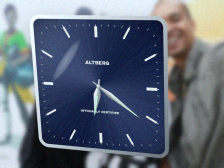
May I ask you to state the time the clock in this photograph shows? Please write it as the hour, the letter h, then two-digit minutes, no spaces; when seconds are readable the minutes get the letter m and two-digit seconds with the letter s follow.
6h21
